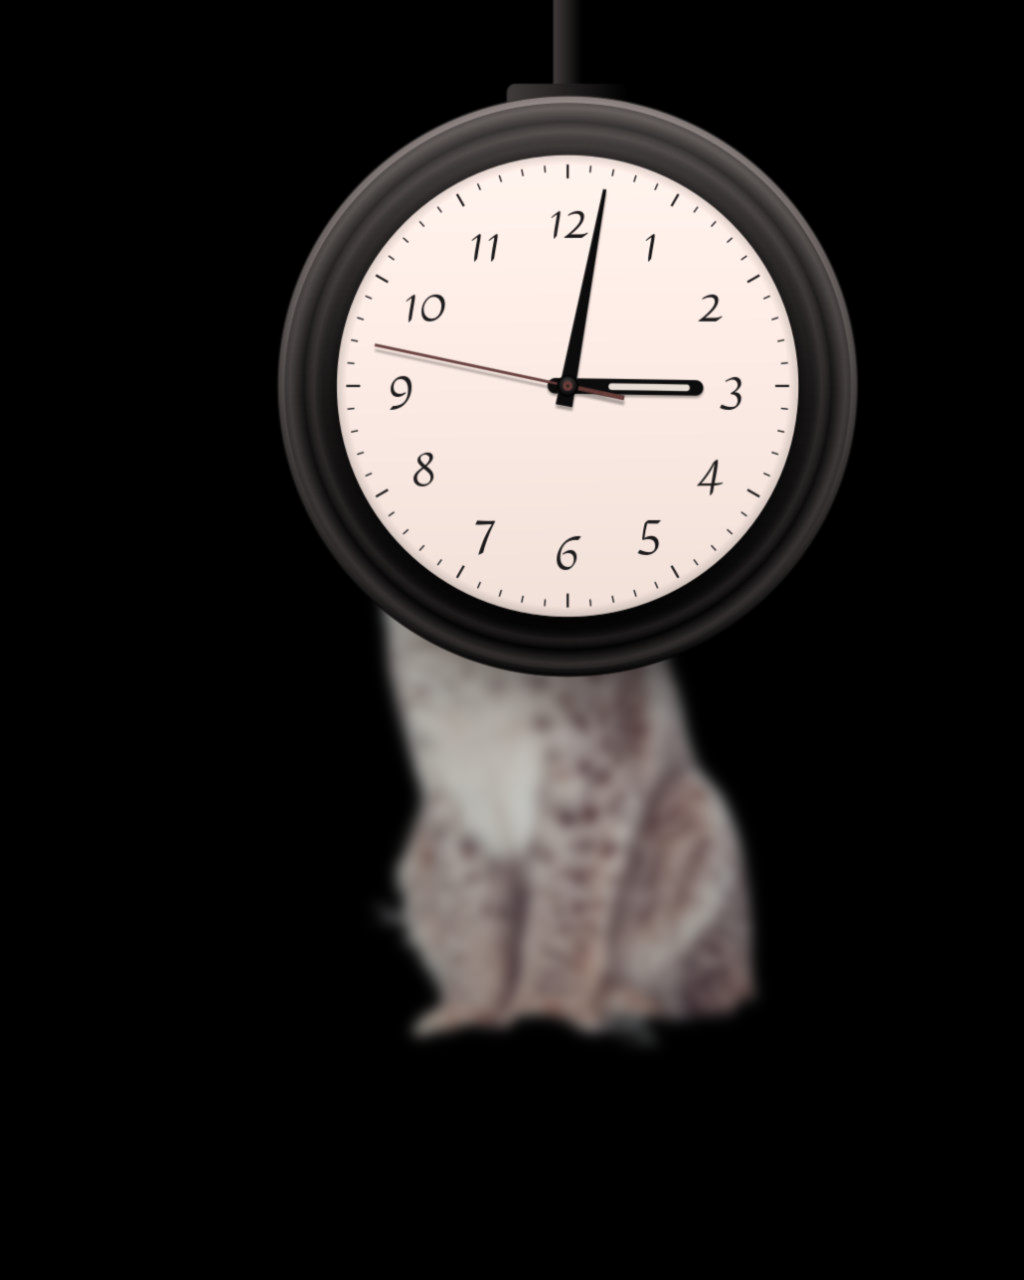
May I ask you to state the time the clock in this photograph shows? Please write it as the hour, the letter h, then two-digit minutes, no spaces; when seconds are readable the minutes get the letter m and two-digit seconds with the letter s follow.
3h01m47s
